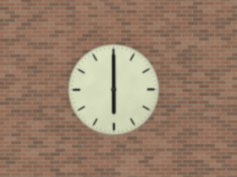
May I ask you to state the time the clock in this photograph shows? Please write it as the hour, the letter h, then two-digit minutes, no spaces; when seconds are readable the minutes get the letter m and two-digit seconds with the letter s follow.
6h00
